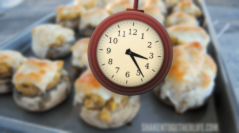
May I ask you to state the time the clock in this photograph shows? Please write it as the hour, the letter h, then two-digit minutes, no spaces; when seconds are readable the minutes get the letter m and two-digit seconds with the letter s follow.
3h24
